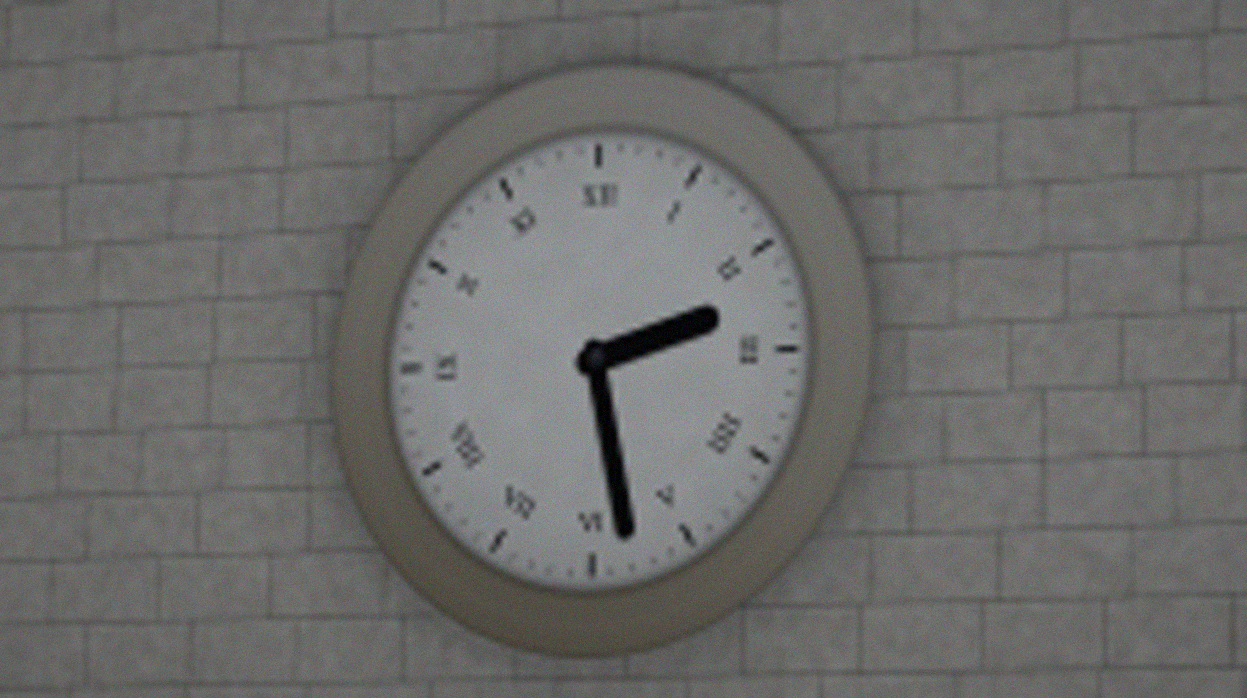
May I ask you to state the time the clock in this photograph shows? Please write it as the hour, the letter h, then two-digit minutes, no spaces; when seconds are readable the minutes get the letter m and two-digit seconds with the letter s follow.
2h28
